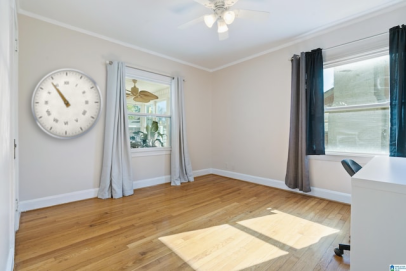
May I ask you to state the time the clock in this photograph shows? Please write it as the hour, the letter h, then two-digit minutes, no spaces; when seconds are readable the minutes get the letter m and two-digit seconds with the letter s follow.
10h54
